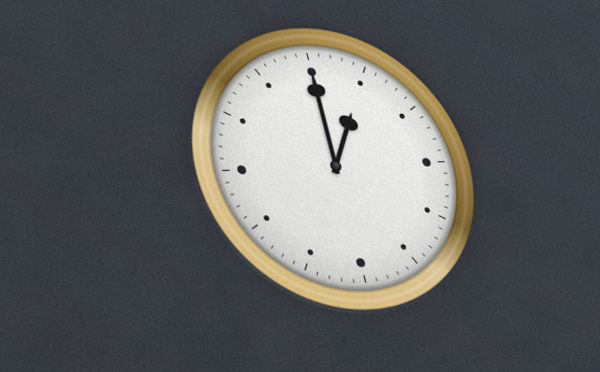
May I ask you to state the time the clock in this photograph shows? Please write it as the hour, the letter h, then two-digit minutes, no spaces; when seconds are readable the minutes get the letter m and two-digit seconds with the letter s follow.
1h00
